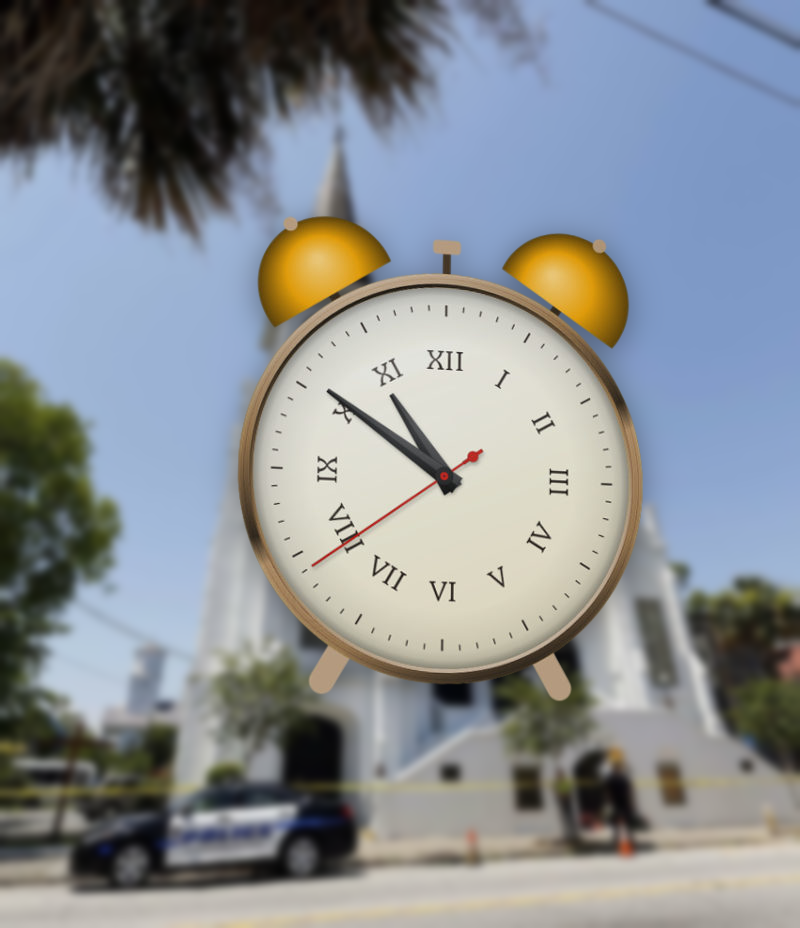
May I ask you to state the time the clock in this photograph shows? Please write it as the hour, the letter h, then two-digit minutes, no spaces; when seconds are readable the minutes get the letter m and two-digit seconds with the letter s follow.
10h50m39s
